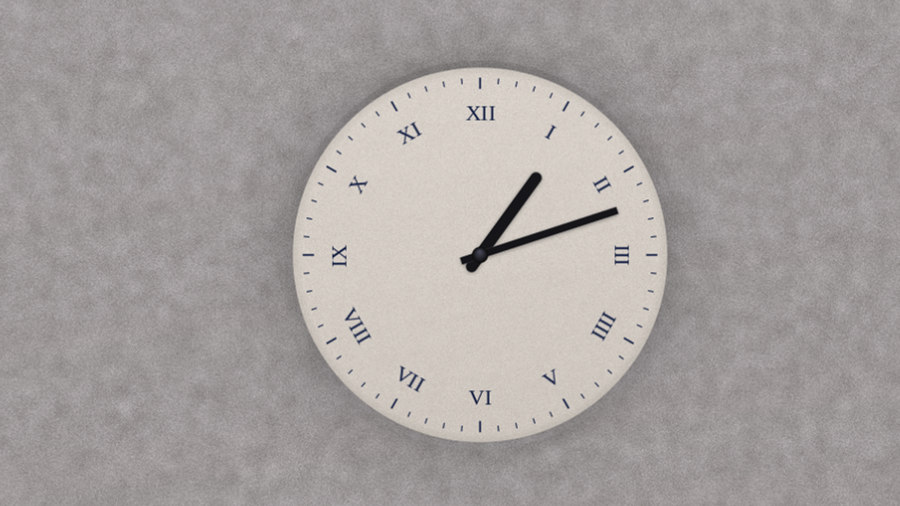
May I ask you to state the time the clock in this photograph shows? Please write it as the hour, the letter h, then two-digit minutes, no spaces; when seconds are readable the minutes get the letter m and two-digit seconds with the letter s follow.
1h12
